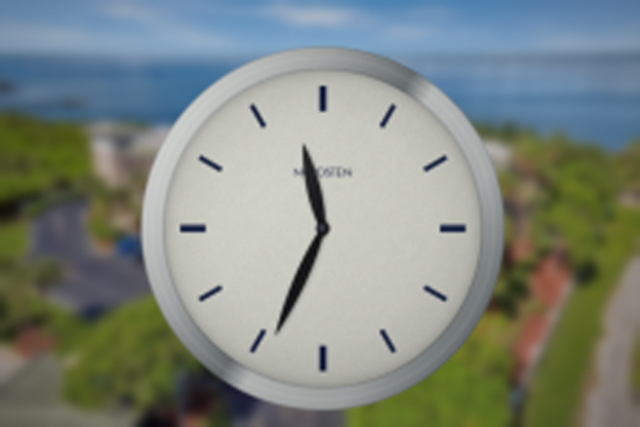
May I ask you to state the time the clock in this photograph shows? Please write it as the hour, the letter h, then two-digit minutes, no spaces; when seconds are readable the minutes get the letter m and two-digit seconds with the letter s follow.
11h34
